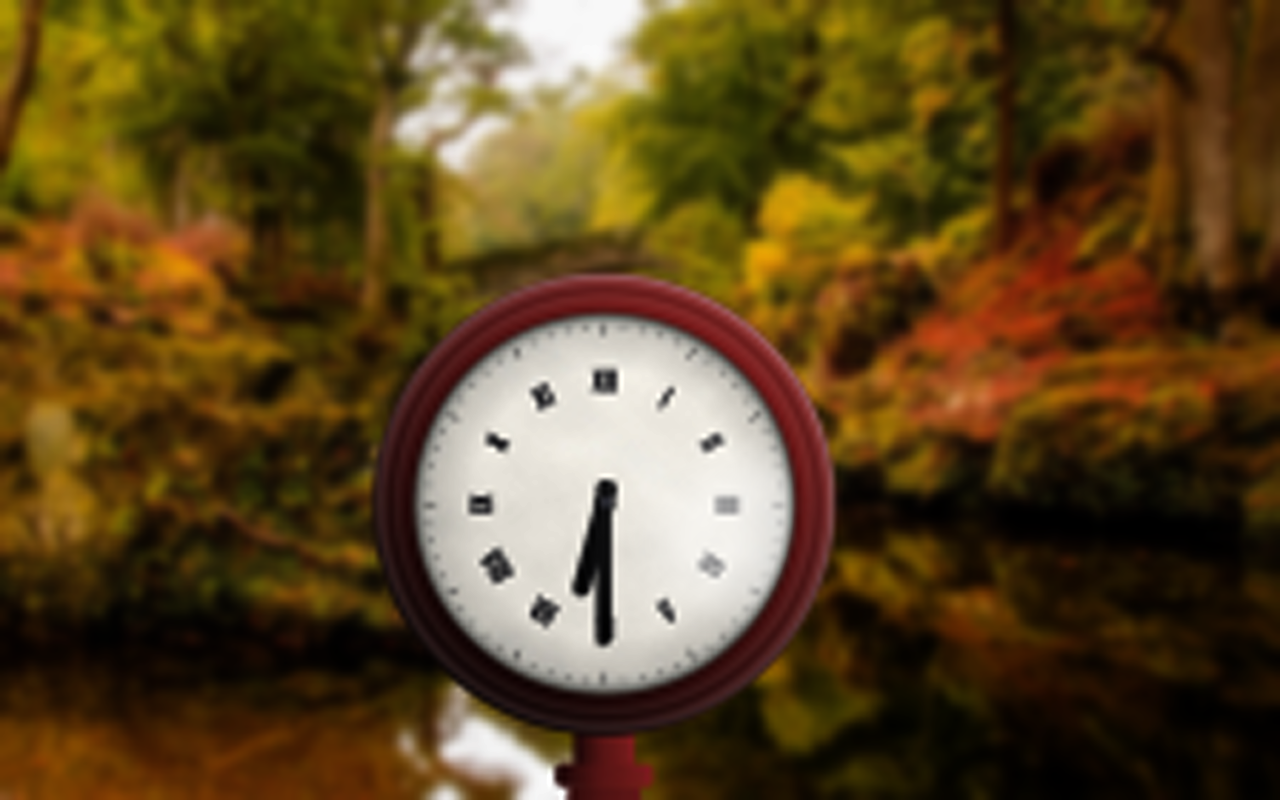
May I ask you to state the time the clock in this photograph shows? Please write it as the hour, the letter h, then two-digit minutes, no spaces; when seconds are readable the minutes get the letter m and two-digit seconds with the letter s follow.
6h30
